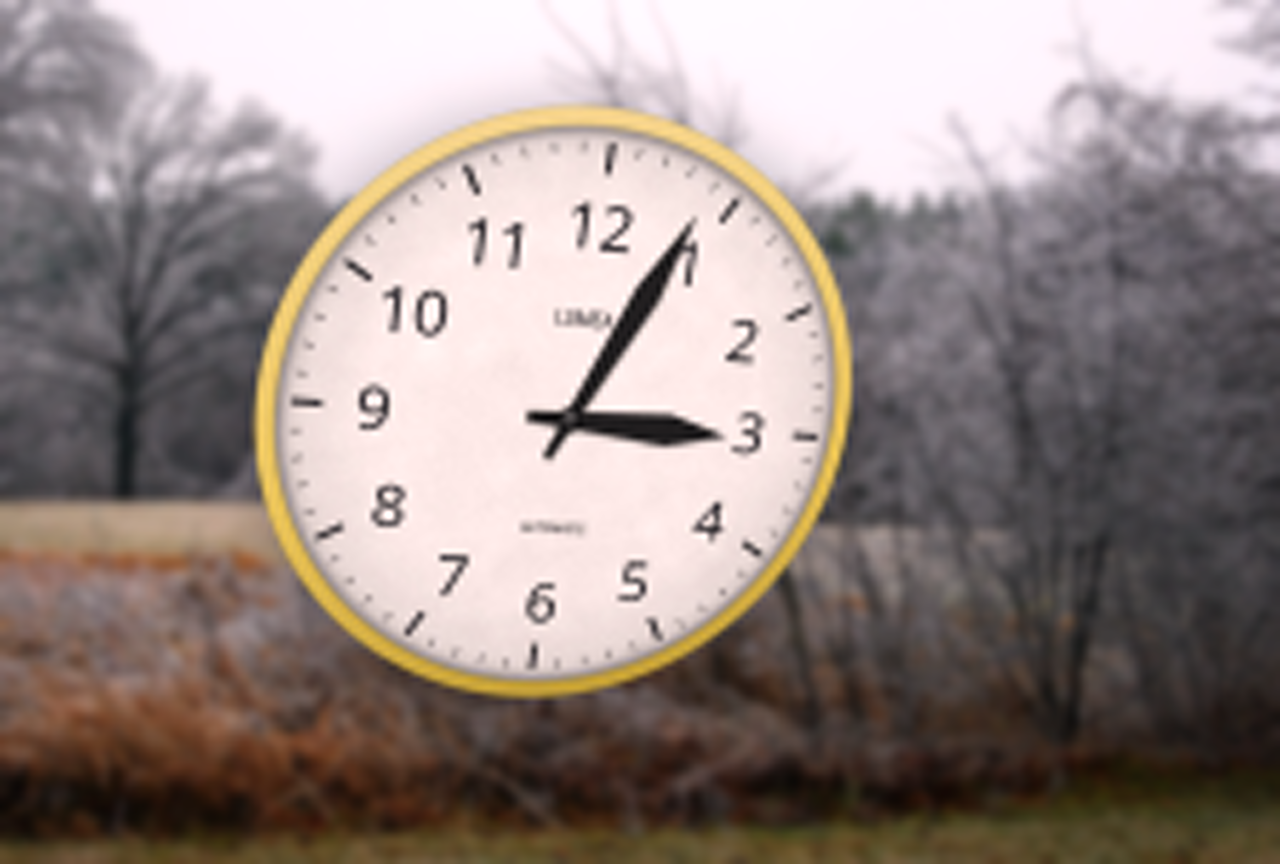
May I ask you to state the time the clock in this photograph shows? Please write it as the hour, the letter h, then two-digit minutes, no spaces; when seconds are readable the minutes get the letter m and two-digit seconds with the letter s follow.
3h04
